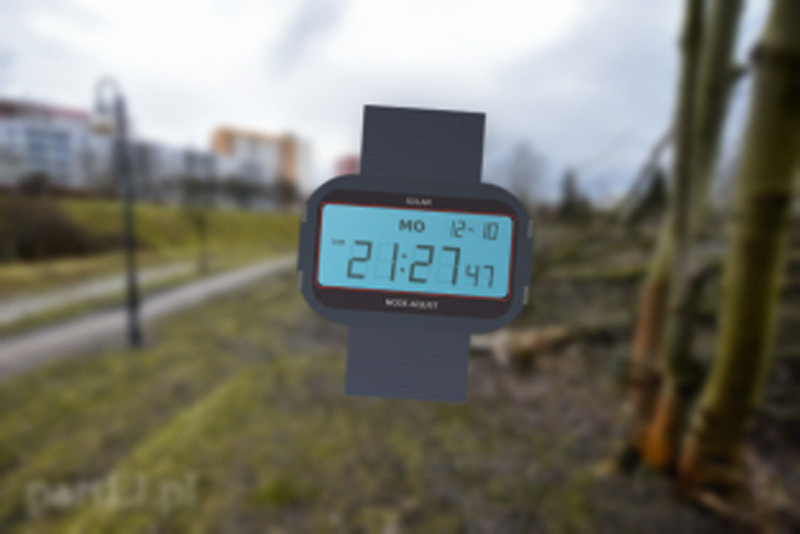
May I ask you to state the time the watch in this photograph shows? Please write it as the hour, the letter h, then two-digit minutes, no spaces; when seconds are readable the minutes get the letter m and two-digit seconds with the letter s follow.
21h27m47s
